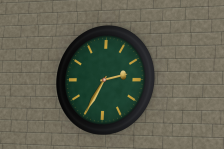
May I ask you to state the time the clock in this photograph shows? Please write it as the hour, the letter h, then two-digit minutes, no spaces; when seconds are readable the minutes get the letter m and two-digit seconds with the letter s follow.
2h35
